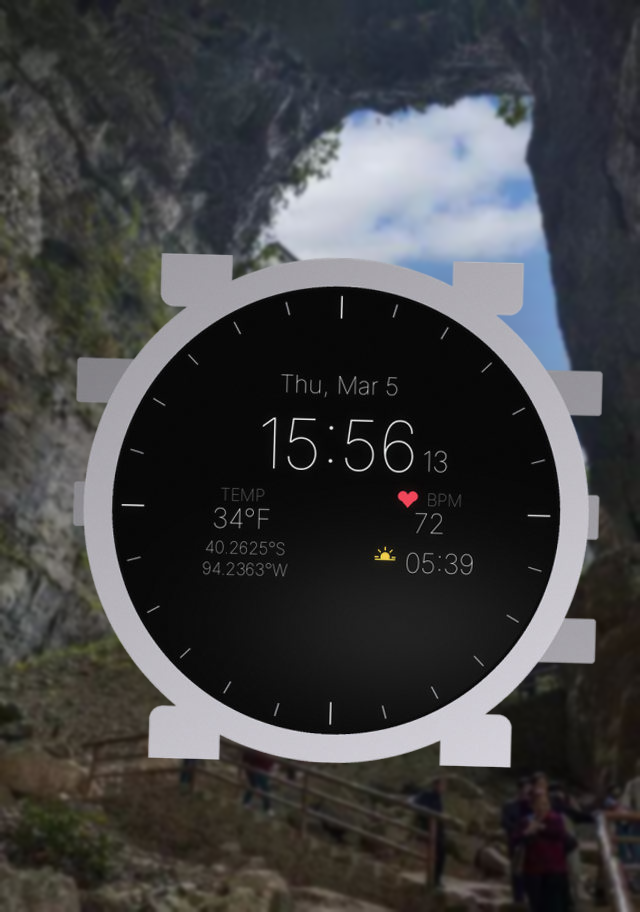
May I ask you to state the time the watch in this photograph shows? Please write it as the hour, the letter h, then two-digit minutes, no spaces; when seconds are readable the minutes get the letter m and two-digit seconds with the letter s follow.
15h56m13s
